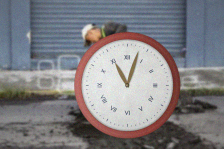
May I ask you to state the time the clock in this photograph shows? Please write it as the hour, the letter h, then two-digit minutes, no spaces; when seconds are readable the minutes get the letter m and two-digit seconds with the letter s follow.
11h03
